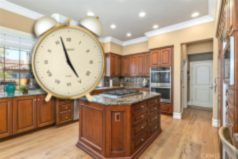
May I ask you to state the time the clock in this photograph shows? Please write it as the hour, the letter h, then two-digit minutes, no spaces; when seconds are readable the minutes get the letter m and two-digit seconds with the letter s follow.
4h57
